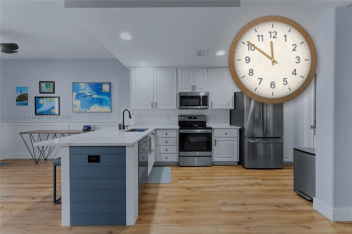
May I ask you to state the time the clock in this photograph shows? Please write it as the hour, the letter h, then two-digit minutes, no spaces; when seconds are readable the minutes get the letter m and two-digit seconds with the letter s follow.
11h51
